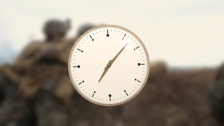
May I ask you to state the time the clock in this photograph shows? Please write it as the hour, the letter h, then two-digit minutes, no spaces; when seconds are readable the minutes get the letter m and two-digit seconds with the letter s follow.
7h07
